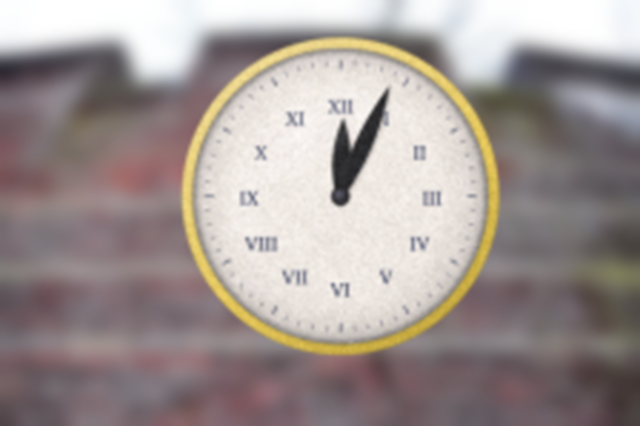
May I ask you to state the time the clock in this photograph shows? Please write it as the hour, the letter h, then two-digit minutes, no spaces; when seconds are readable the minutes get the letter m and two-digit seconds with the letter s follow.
12h04
